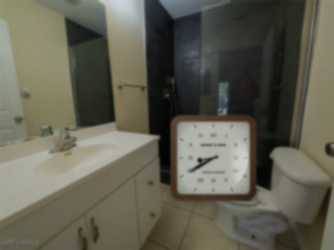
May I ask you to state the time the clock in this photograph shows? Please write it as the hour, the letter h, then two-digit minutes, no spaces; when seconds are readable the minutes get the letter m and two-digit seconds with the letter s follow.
8h40
